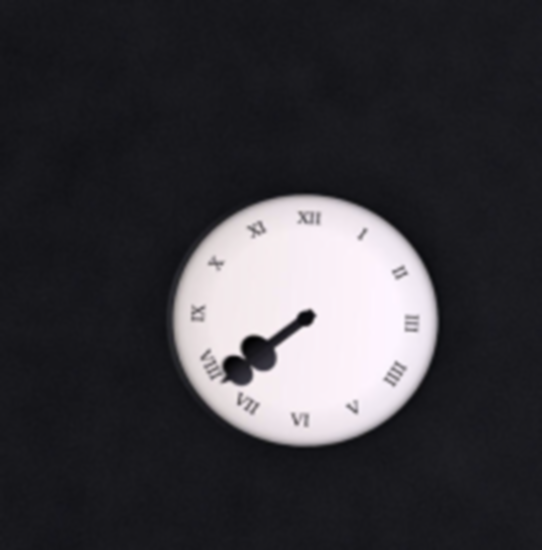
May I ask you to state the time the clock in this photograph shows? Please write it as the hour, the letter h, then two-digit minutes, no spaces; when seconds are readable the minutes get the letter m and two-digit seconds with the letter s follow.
7h38
